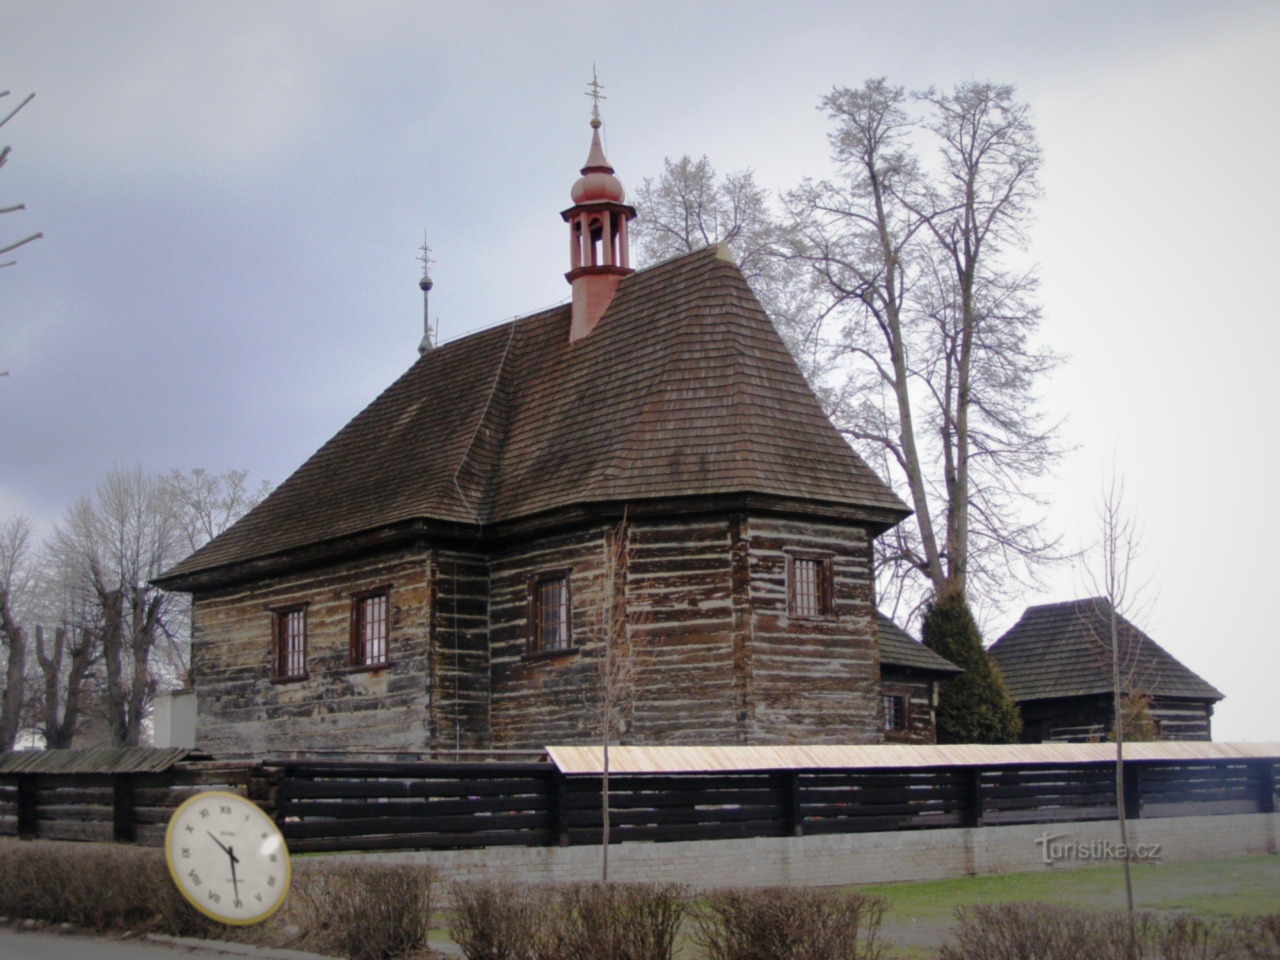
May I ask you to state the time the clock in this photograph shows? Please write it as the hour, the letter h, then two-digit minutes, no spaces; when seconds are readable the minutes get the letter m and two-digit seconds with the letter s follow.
10h30
